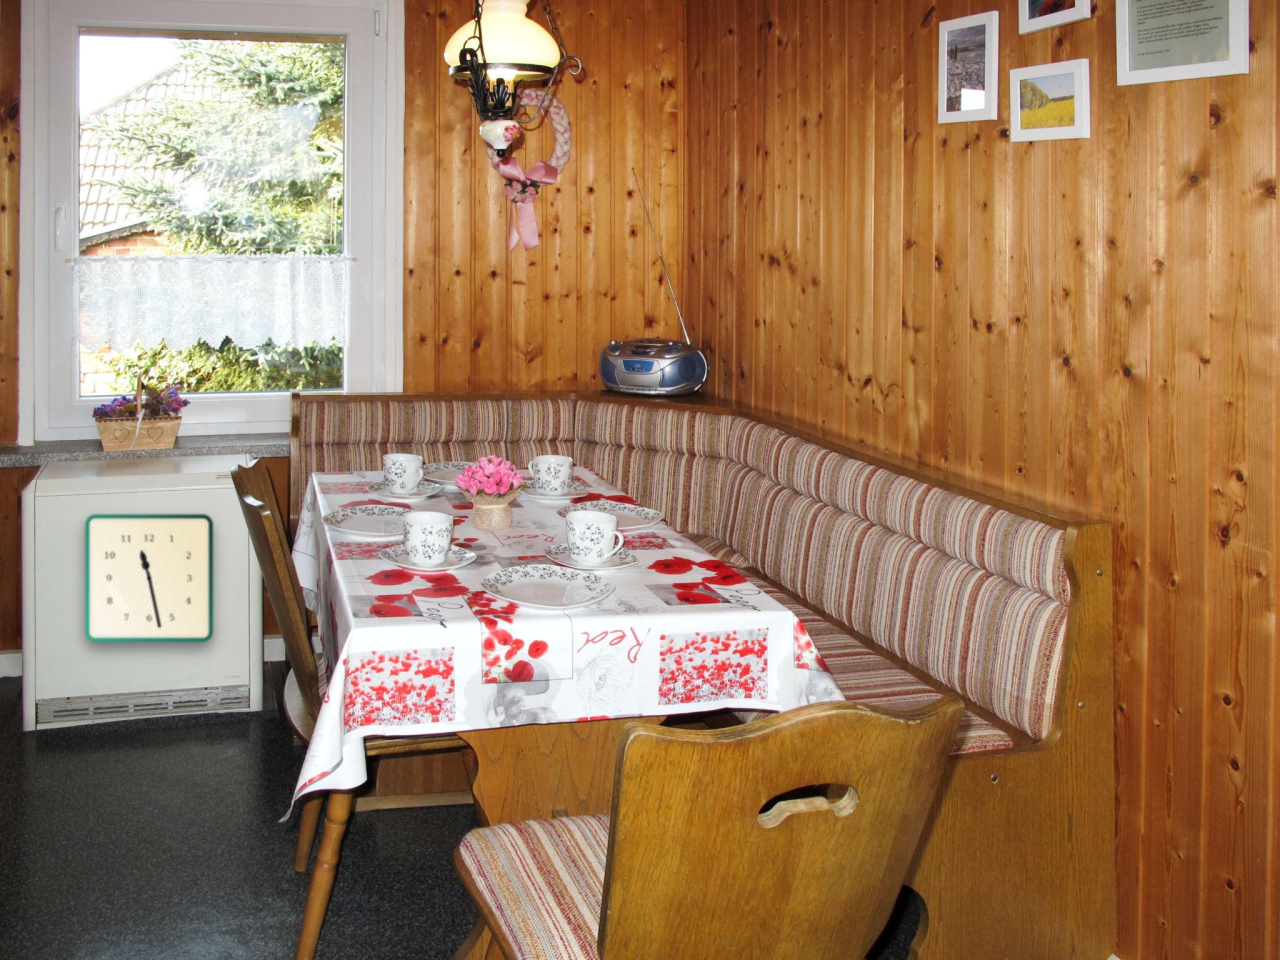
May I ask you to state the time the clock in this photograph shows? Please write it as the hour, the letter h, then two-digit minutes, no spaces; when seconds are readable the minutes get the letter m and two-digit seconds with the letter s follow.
11h28
